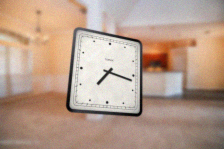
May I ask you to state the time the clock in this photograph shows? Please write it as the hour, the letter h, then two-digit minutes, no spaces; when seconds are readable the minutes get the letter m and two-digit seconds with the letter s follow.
7h17
